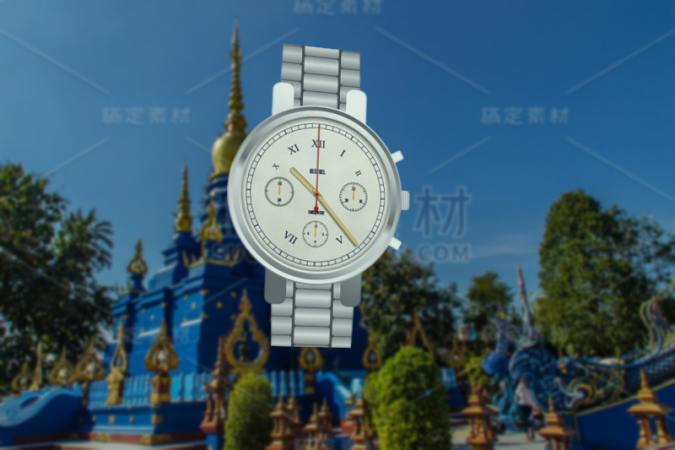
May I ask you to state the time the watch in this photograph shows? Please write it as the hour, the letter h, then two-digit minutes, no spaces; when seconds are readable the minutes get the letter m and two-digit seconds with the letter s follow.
10h23
